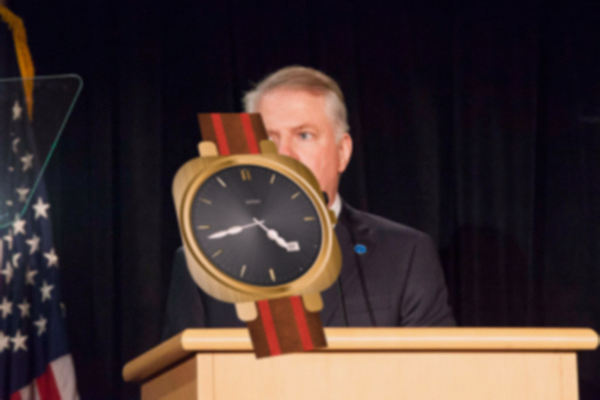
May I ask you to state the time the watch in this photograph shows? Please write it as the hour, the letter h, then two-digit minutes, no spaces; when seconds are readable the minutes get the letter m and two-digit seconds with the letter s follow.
4h43
